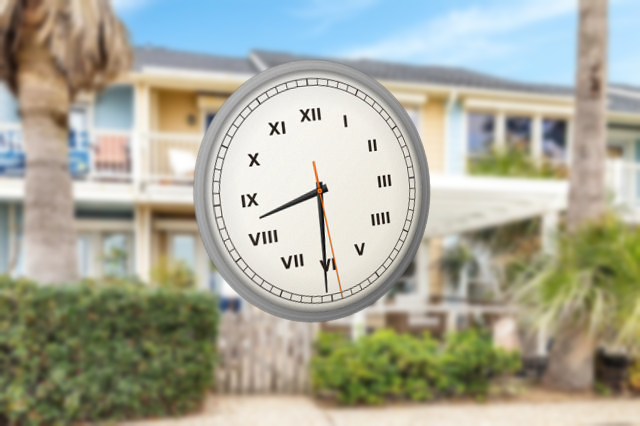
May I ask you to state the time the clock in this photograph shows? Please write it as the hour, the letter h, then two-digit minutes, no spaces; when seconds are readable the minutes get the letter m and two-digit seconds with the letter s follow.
8h30m29s
